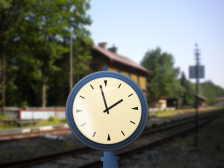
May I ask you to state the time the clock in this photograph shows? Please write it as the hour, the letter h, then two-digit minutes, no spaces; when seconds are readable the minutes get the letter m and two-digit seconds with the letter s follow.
1h58
